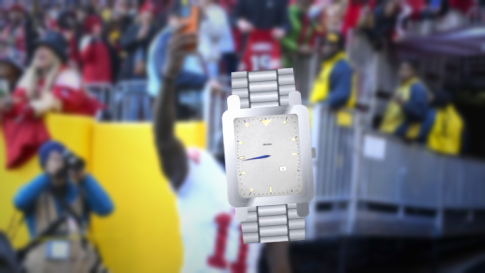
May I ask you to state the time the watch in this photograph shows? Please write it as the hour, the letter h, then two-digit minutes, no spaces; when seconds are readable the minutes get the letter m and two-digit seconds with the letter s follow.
8h44
